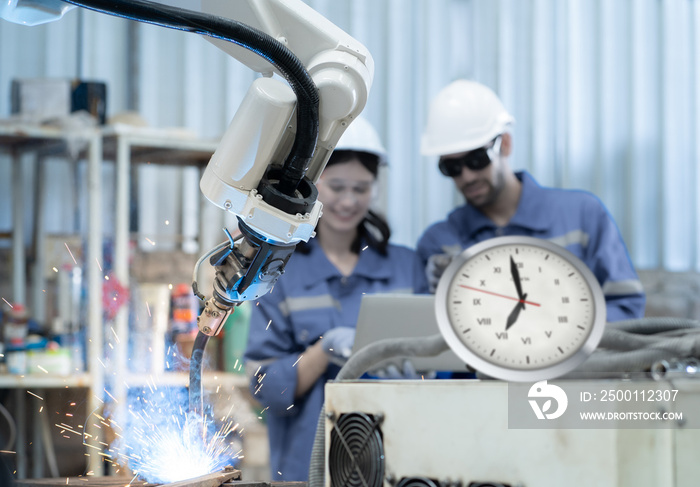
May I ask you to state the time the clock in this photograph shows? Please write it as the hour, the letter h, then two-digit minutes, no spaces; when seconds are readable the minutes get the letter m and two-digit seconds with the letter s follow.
6h58m48s
